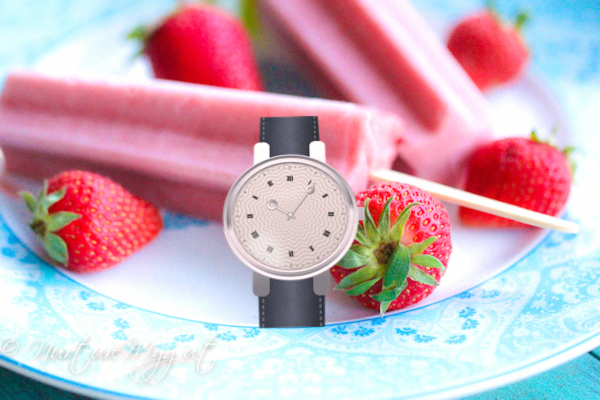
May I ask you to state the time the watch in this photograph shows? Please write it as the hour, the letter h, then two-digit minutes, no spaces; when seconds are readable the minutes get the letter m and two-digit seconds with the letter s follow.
10h06
